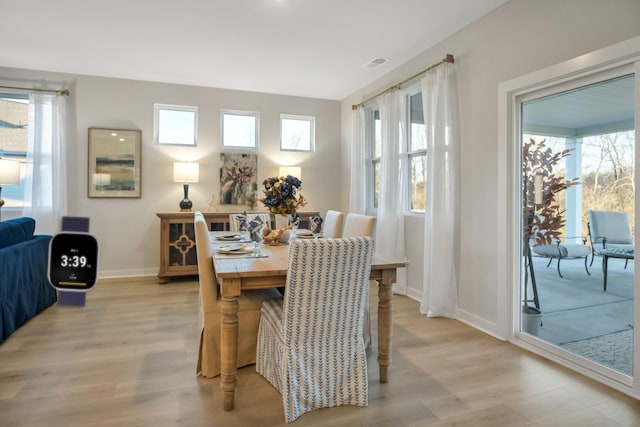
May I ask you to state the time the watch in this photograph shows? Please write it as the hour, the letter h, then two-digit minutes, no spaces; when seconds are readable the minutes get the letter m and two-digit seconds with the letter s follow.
3h39
